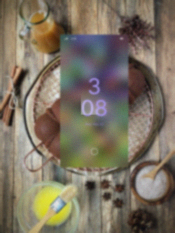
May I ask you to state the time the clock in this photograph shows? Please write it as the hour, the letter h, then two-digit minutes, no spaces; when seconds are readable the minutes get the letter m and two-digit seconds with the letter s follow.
3h08
